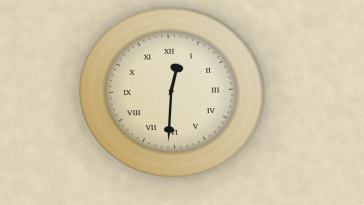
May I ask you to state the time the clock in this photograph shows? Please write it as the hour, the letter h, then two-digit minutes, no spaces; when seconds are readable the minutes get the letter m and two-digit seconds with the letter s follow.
12h31
